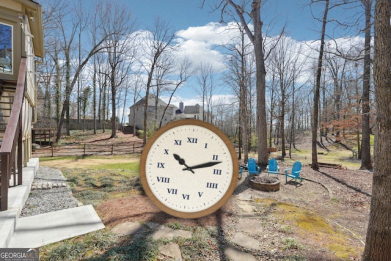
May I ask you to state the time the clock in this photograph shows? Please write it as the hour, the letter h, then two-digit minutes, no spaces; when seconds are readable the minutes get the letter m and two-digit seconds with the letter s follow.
10h12
